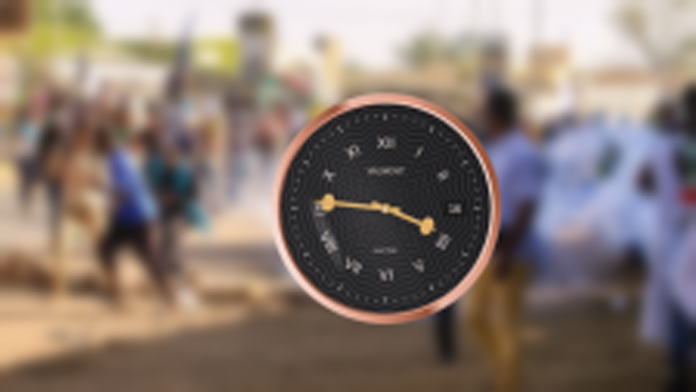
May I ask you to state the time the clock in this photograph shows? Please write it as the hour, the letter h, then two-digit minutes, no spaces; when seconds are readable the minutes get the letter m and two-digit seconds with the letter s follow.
3h46
